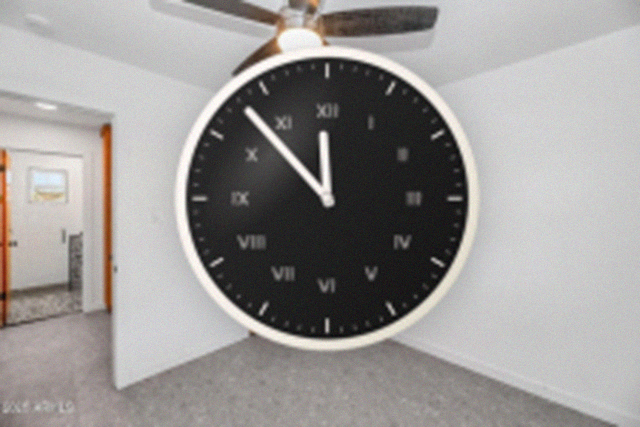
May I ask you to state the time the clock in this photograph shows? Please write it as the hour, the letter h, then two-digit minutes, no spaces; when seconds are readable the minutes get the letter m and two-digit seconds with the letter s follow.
11h53
